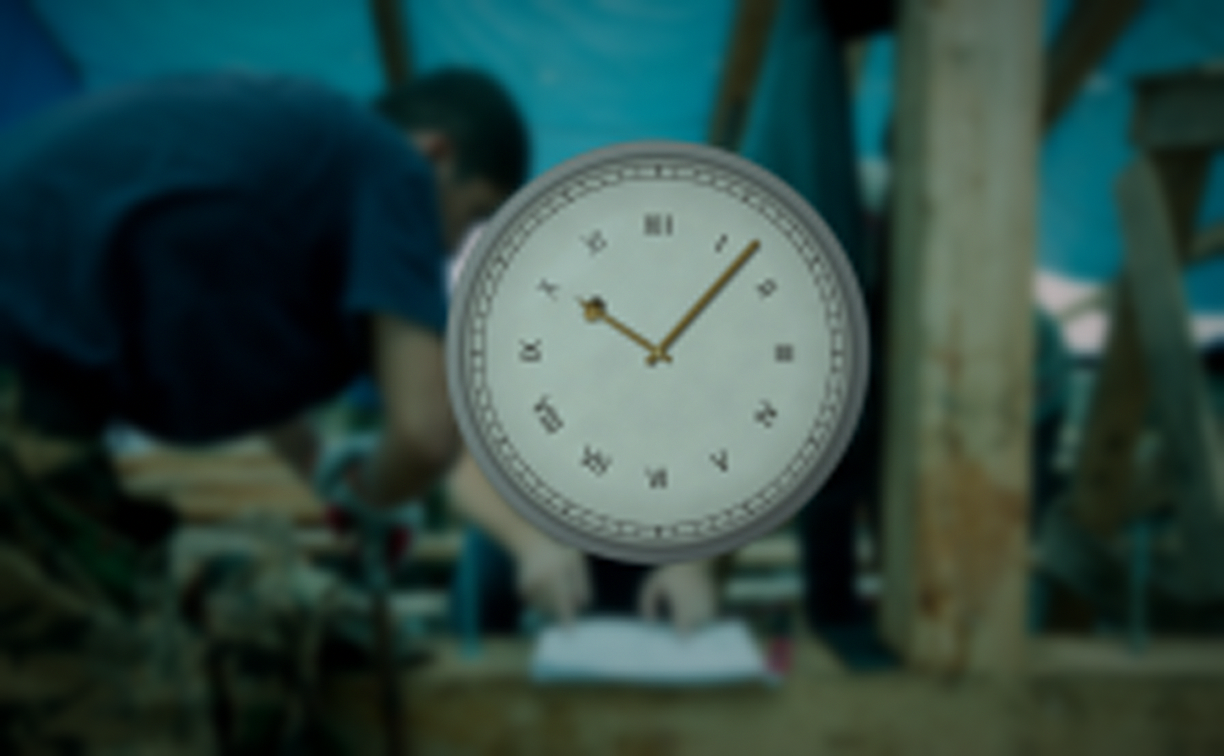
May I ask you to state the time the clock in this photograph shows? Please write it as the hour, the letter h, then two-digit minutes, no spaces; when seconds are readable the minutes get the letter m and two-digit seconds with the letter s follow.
10h07
